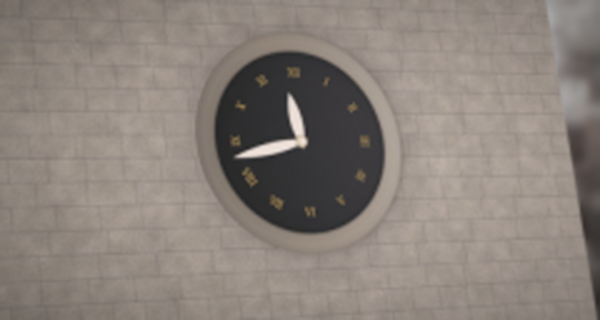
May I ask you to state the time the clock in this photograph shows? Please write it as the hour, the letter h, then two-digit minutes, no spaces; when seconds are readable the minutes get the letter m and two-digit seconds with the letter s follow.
11h43
